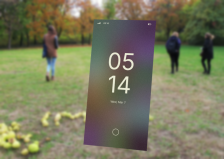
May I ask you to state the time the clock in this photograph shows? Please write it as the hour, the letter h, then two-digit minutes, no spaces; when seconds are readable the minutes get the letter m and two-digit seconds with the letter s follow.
5h14
